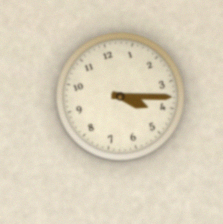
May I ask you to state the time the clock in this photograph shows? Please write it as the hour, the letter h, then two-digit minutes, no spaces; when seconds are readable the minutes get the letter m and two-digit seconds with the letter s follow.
4h18
